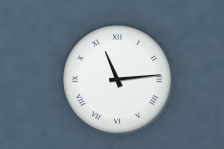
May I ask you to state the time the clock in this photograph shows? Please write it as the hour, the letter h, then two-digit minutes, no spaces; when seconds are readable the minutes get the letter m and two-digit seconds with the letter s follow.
11h14
